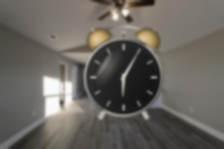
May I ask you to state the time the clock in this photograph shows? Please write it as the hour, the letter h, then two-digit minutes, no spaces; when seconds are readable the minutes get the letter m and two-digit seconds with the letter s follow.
6h05
